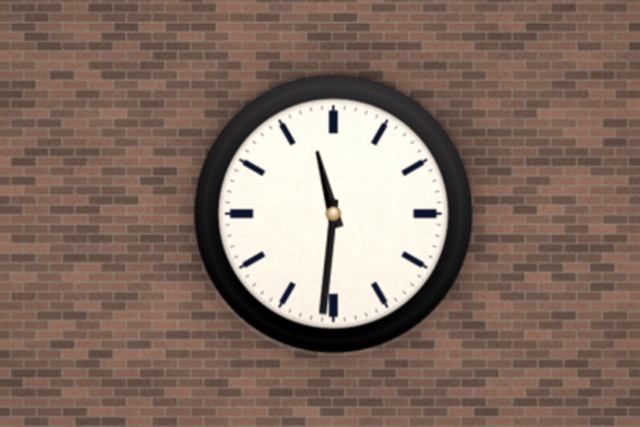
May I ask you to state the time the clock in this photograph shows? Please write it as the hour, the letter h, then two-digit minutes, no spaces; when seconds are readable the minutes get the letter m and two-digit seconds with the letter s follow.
11h31
